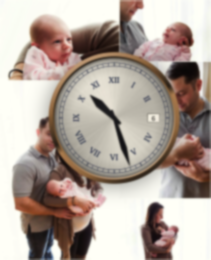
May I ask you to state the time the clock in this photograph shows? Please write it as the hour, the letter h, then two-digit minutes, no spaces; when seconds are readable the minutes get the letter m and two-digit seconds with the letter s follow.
10h27
